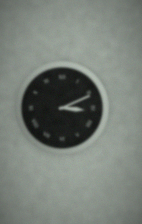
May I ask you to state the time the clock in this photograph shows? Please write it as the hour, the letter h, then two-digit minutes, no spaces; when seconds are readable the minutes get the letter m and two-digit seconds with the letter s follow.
3h11
